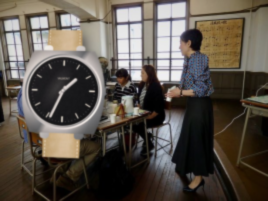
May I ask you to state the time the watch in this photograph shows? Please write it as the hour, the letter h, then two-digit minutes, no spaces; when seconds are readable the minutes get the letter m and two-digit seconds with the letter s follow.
1h34
